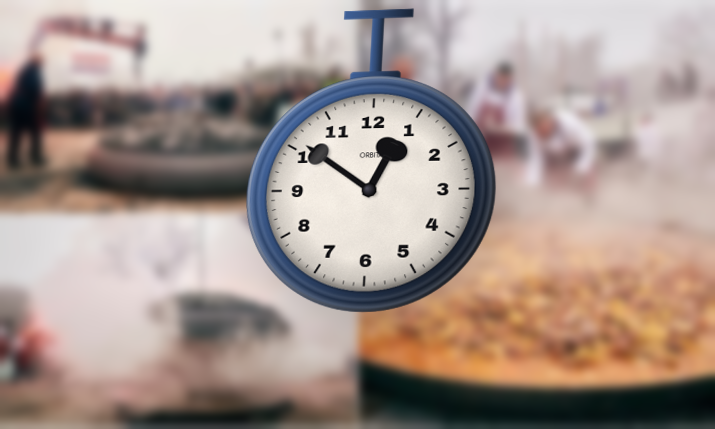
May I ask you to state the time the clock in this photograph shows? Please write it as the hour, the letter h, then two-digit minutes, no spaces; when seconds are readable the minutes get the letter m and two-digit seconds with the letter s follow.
12h51
